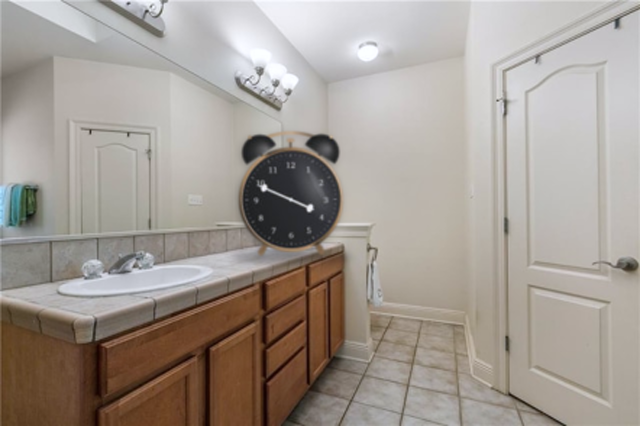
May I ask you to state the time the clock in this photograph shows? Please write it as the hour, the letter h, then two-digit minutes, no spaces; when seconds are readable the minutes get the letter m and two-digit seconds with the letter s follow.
3h49
